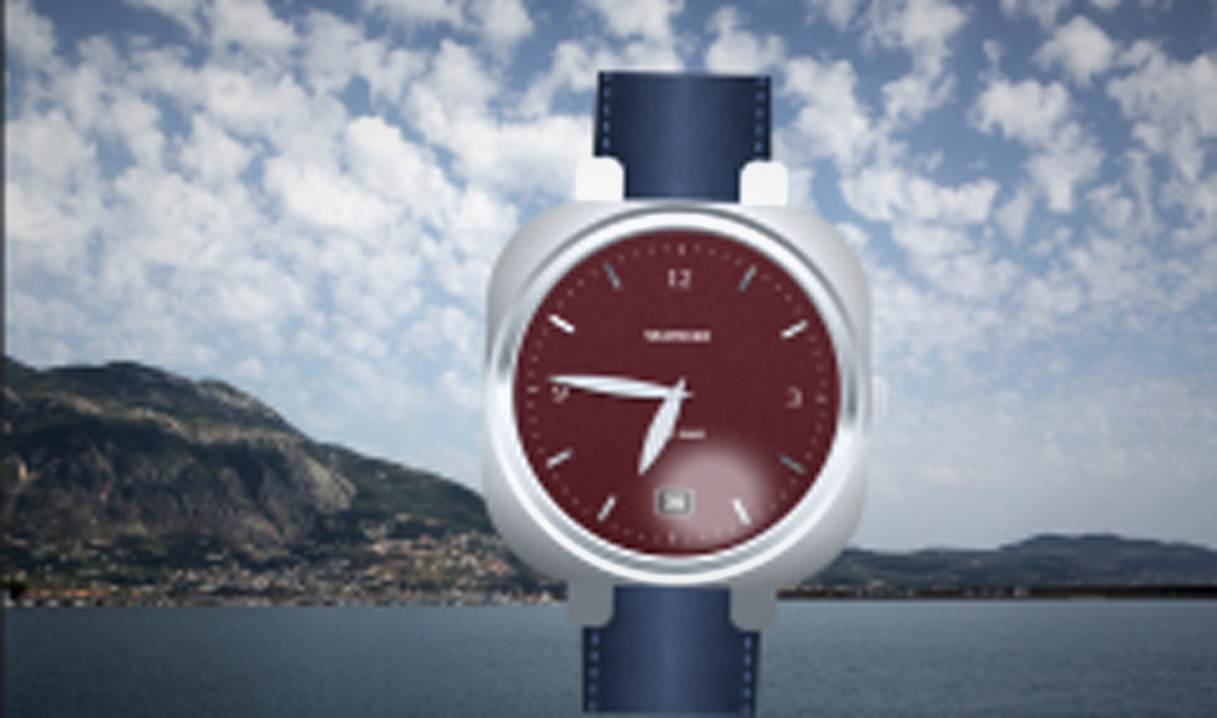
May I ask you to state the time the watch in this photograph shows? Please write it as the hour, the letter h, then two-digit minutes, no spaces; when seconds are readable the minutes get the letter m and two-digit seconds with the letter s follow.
6h46
